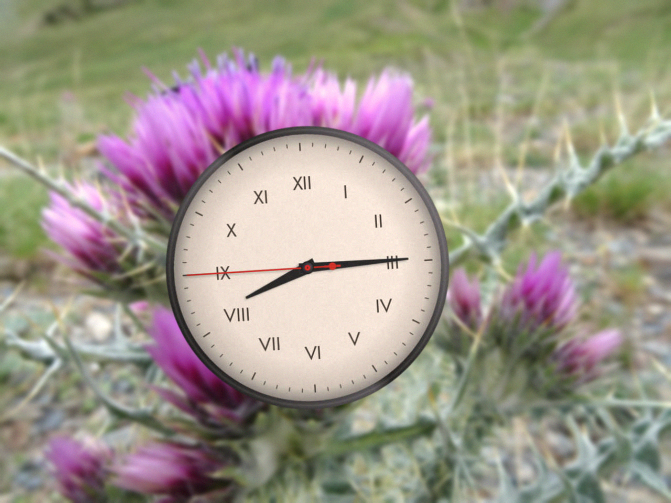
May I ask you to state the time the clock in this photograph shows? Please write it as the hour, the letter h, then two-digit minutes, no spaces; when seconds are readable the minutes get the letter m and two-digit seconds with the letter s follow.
8h14m45s
